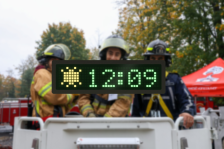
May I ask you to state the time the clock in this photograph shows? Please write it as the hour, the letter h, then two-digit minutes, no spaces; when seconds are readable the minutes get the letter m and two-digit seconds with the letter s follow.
12h09
